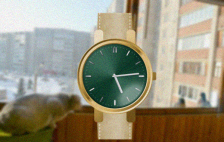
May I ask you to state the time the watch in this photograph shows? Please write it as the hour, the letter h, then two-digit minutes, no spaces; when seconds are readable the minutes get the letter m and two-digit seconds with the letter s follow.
5h14
